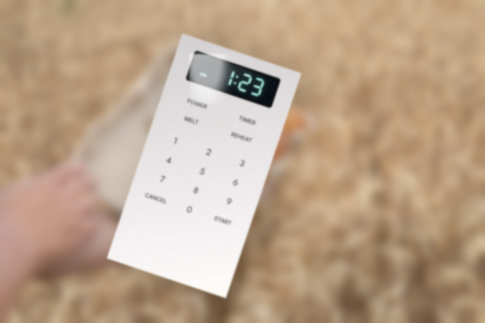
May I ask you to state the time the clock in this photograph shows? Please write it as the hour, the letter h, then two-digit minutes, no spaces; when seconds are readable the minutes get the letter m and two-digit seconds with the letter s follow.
1h23
